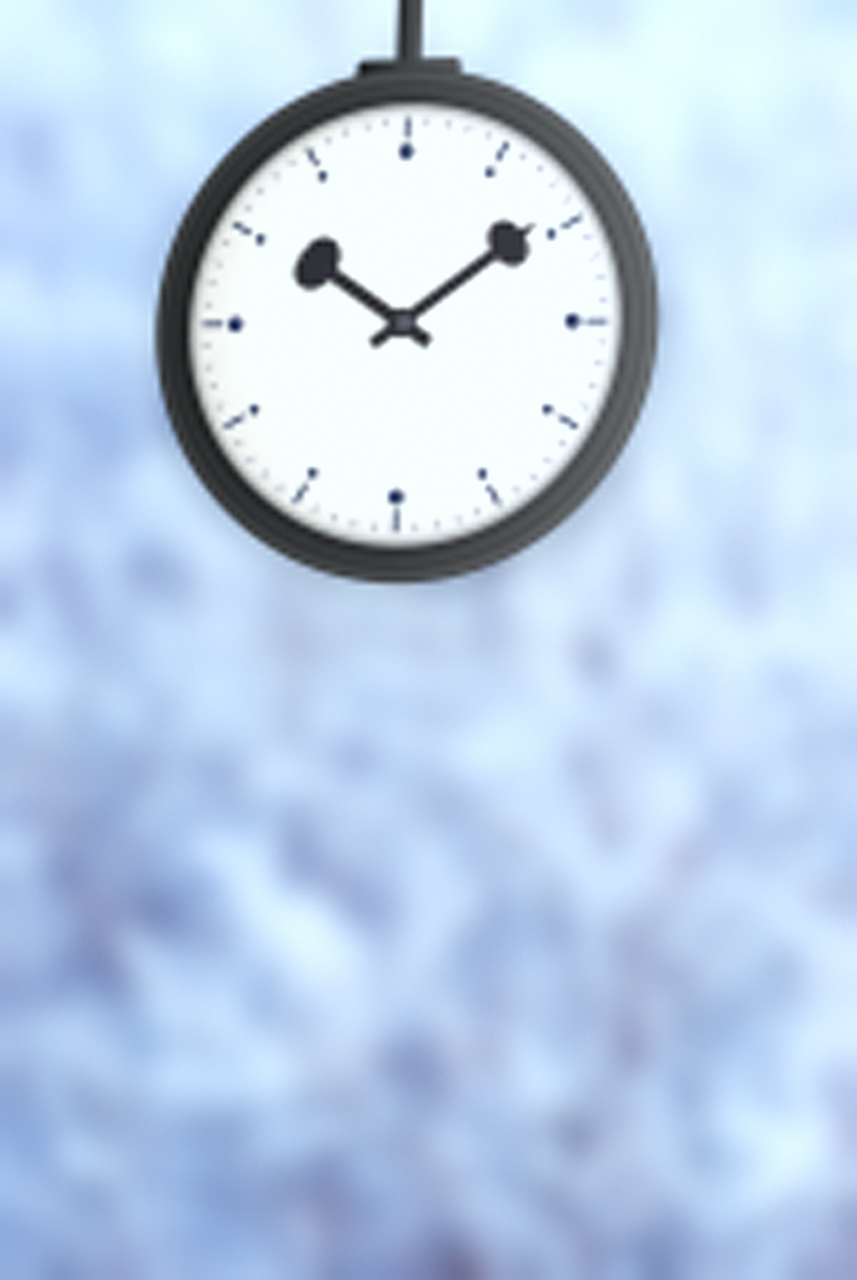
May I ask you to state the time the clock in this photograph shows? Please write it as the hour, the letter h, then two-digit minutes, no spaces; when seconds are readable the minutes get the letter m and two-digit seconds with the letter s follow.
10h09
